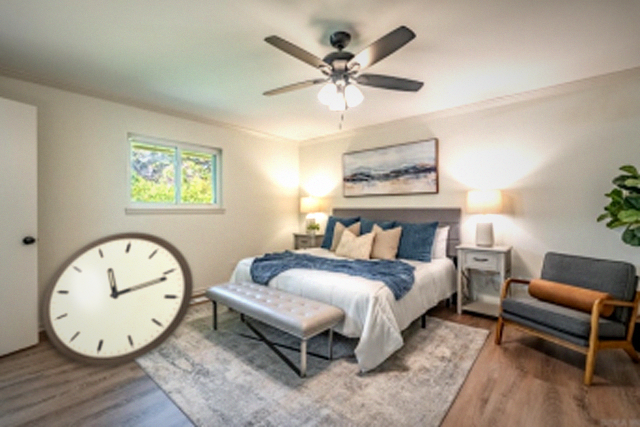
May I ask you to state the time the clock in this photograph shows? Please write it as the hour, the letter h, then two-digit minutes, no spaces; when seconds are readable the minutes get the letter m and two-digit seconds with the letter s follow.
11h11
